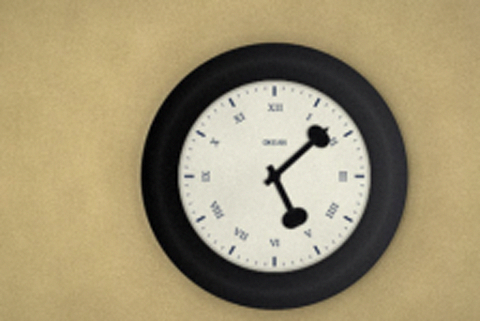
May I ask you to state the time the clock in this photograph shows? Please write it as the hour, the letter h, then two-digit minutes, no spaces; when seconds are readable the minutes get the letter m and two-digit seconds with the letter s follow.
5h08
